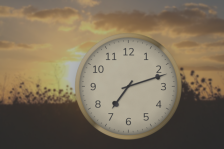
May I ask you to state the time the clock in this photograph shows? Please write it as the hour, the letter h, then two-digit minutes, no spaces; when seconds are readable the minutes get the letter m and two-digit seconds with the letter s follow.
7h12
